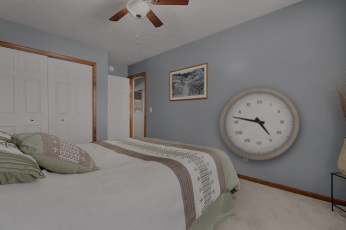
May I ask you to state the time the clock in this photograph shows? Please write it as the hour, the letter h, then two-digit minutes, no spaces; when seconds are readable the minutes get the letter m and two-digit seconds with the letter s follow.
4h47
